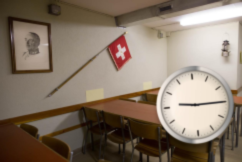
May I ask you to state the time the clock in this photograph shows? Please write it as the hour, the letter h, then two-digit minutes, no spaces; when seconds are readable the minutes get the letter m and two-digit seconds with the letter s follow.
9h15
